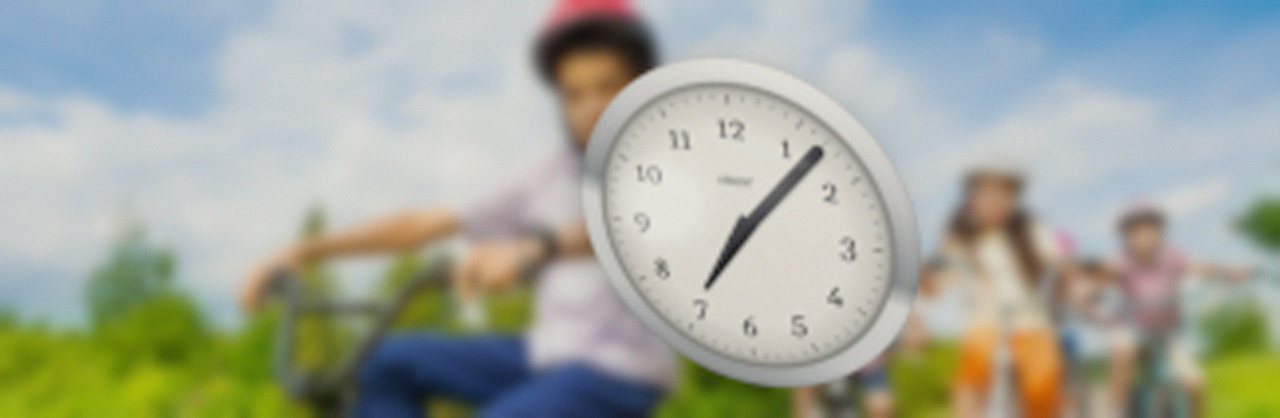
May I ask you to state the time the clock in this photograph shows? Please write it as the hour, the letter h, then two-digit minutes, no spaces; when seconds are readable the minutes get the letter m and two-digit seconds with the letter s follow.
7h07
